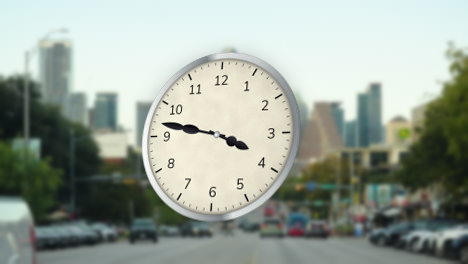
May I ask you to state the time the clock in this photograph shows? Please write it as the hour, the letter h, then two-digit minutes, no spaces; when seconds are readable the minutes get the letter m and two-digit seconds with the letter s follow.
3h47
